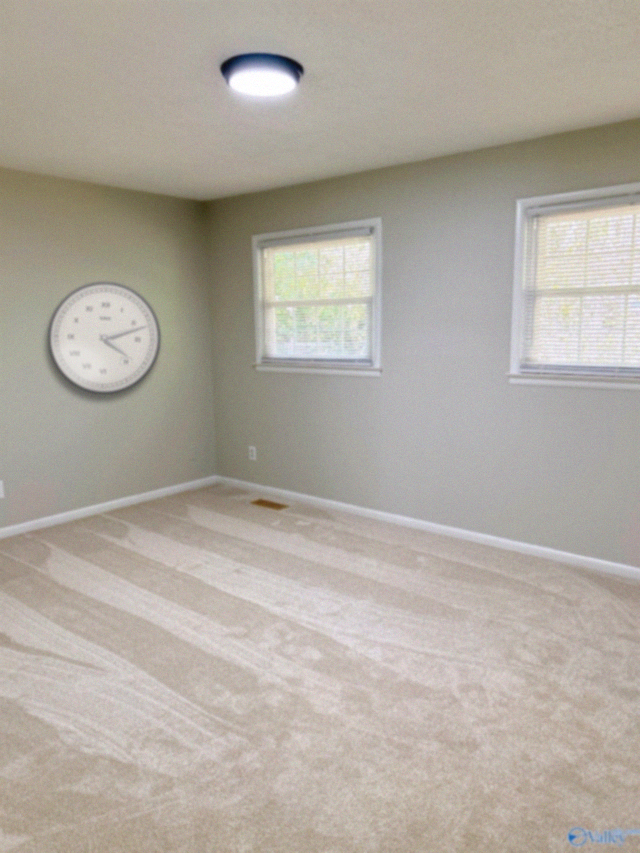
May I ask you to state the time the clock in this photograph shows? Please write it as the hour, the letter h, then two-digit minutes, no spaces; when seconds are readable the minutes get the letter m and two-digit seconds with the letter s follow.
4h12
